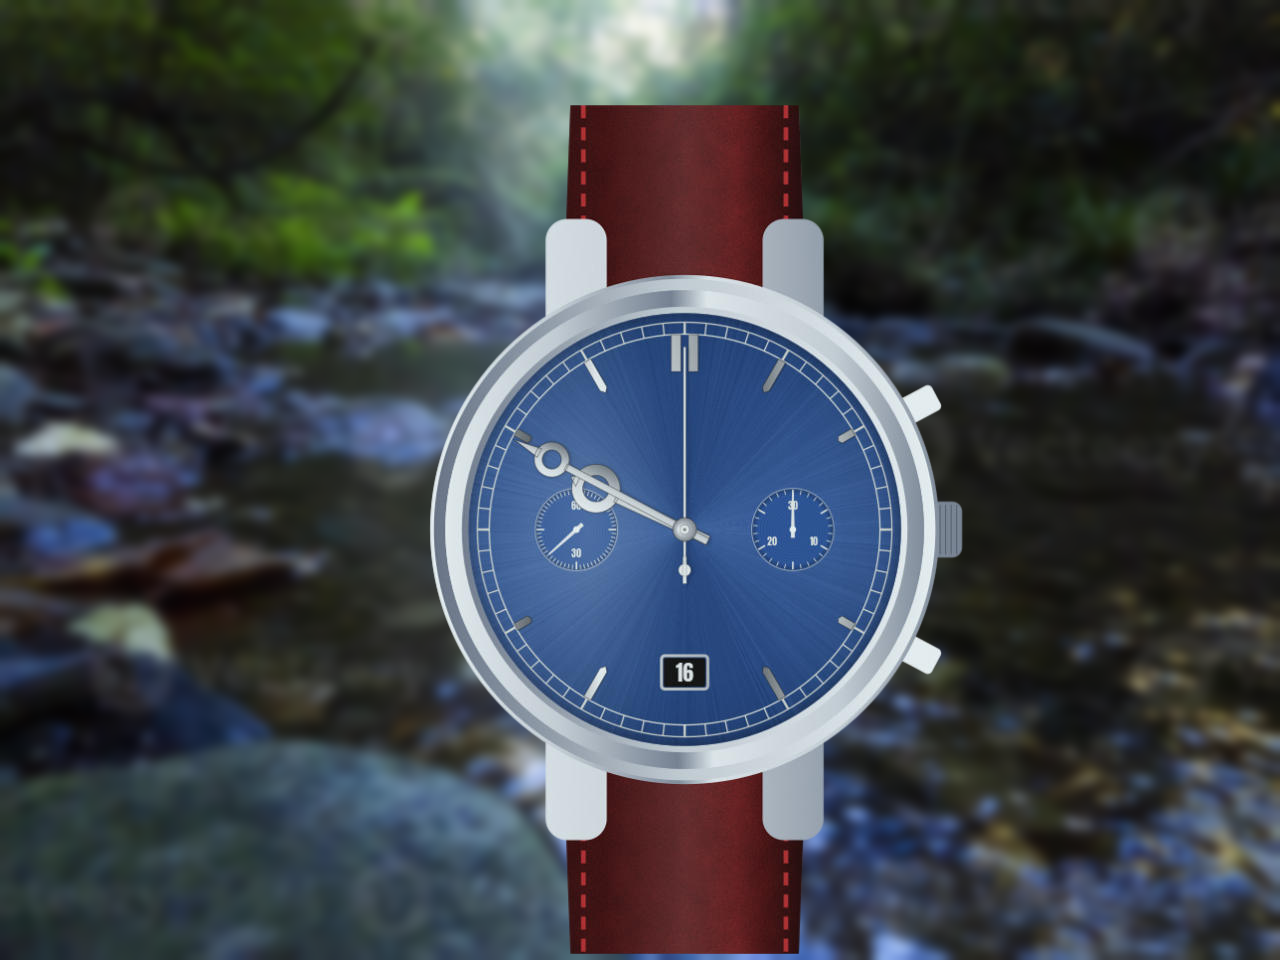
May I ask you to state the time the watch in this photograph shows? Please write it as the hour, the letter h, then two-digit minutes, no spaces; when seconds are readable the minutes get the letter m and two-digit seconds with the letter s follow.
9h49m38s
